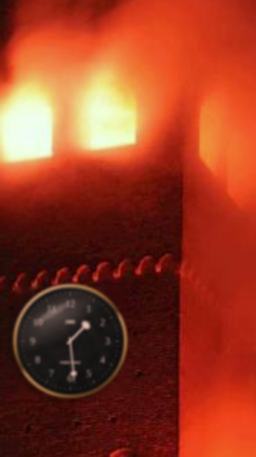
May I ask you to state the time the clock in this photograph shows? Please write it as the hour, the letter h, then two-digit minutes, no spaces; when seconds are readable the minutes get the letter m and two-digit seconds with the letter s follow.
1h29
